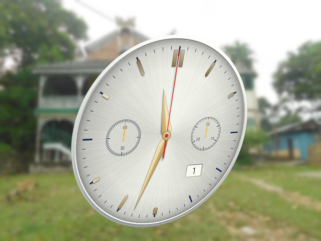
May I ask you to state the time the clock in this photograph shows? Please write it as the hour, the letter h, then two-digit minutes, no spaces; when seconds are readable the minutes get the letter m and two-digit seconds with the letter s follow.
11h33
